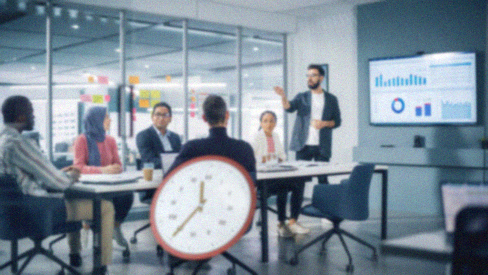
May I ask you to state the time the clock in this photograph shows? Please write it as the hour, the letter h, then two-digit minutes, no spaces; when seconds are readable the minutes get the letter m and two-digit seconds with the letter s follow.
11h35
